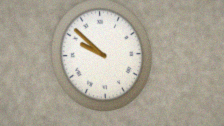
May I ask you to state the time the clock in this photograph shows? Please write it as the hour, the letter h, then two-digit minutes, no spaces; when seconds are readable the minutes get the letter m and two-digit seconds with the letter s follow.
9h52
